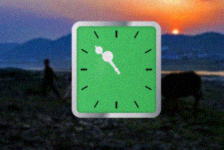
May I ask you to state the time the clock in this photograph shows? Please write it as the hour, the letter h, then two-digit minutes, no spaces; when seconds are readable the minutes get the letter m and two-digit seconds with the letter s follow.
10h53
